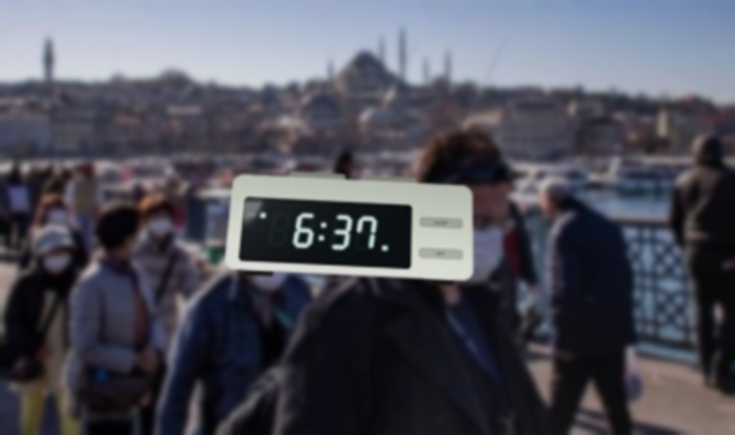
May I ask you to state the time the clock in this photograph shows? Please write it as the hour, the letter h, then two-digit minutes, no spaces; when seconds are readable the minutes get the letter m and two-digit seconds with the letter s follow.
6h37
